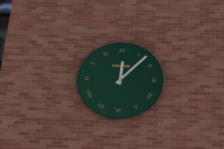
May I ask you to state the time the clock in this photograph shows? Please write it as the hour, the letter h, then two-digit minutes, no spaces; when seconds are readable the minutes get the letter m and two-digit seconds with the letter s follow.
12h07
